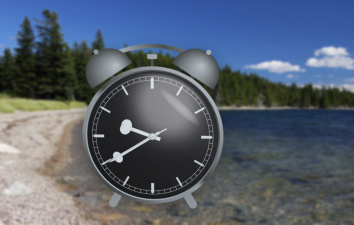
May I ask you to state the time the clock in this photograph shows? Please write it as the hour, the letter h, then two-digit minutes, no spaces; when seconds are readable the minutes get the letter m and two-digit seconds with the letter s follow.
9h39m40s
